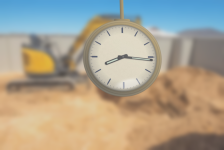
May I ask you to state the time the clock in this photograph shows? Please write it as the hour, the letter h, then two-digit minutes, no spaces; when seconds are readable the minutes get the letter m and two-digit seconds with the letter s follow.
8h16
